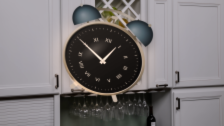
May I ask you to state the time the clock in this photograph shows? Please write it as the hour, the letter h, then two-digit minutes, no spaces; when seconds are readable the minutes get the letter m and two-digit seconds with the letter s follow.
12h50
